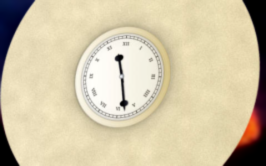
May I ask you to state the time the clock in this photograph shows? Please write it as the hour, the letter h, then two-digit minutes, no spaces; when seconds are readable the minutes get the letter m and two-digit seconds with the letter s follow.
11h28
